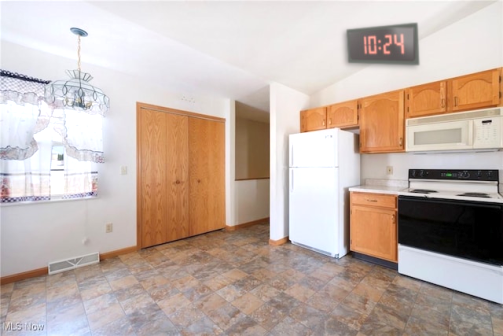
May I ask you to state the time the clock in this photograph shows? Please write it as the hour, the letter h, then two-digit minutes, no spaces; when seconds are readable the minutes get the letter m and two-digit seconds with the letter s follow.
10h24
